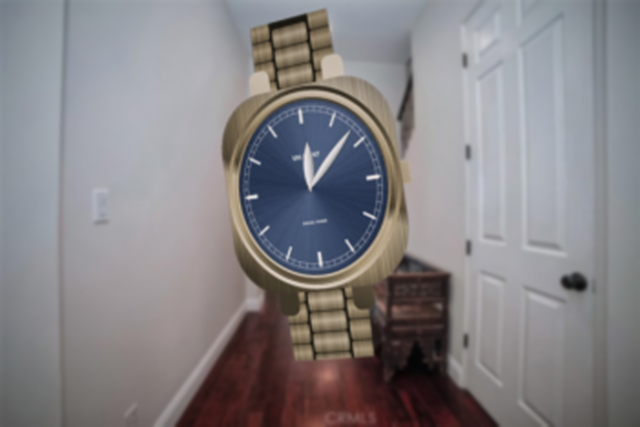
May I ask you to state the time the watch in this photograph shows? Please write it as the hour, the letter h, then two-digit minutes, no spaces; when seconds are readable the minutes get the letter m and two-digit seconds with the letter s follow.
12h08
